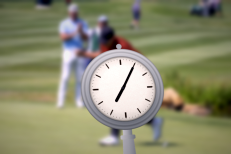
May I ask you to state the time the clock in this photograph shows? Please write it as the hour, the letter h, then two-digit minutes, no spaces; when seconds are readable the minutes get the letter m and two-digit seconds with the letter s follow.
7h05
